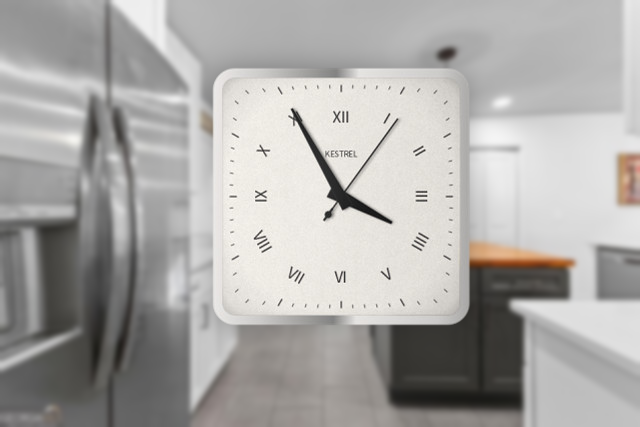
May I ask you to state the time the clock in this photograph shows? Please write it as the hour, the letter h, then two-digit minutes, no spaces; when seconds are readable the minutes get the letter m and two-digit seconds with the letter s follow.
3h55m06s
